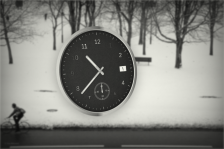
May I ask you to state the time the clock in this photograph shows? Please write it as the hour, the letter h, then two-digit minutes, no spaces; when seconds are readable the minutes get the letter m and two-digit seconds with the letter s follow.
10h38
